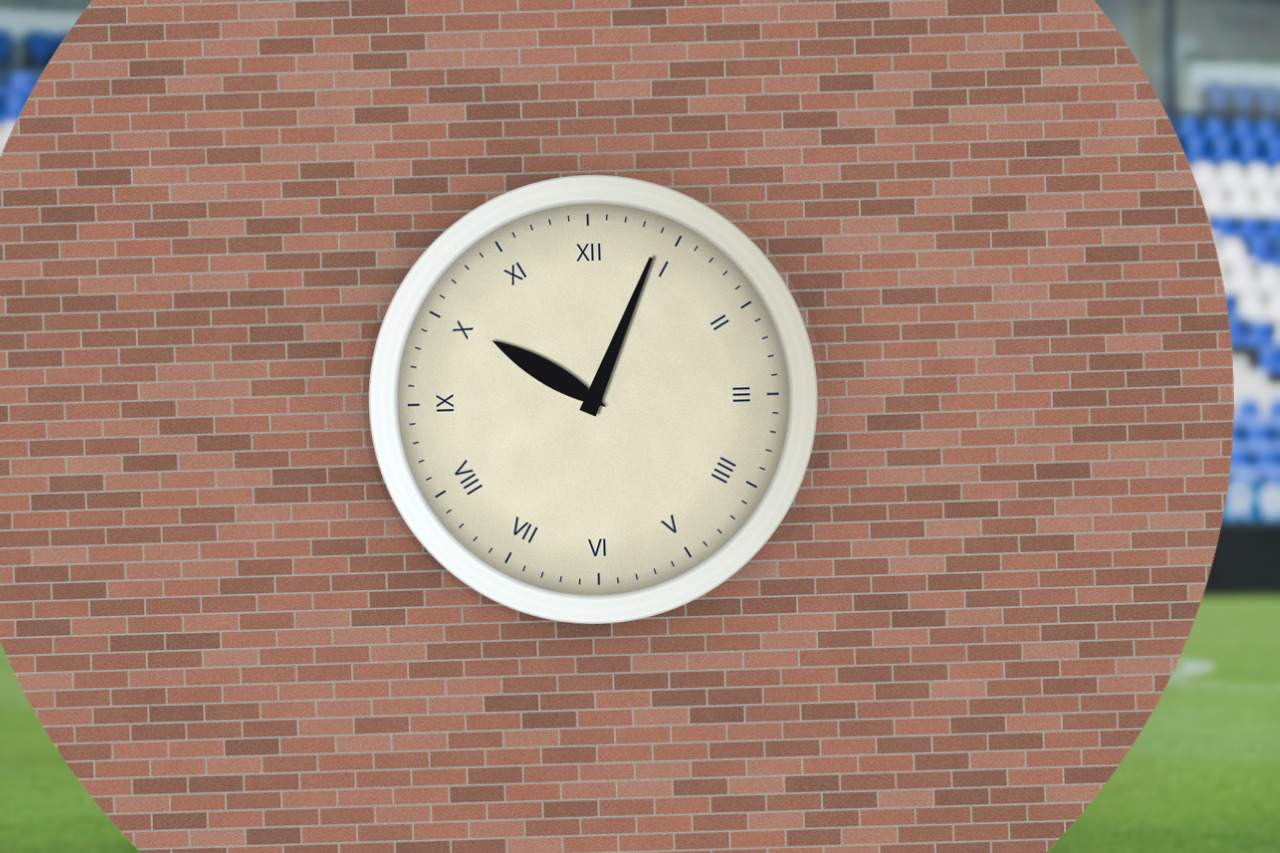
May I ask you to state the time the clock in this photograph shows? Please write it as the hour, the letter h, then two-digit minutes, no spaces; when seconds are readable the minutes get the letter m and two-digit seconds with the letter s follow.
10h04
